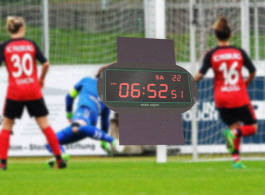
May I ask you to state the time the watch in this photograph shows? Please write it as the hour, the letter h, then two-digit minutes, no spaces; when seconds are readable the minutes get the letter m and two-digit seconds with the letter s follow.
6h52m51s
